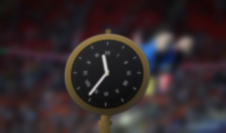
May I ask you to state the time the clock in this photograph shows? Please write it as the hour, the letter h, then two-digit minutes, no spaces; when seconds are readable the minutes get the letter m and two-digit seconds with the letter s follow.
11h36
